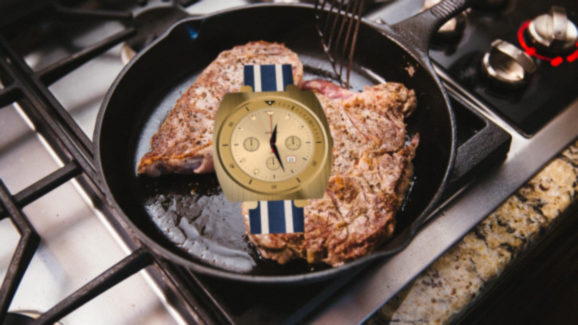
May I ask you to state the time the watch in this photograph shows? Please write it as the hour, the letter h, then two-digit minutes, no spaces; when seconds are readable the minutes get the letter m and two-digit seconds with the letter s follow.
12h27
